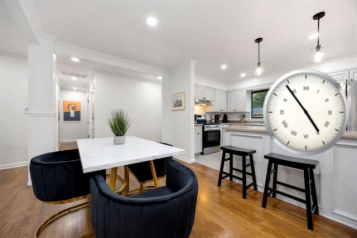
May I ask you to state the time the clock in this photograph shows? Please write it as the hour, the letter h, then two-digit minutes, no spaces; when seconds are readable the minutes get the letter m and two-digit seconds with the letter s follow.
4h54
